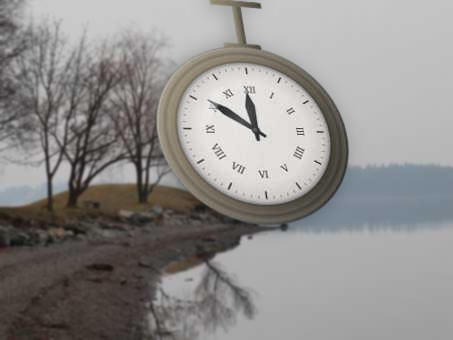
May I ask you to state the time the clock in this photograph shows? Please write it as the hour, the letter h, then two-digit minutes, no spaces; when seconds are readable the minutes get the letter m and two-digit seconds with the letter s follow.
11h51
